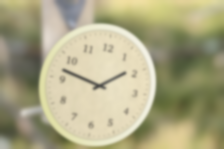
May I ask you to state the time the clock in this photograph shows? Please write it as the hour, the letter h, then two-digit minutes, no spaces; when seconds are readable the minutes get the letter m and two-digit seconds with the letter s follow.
1h47
